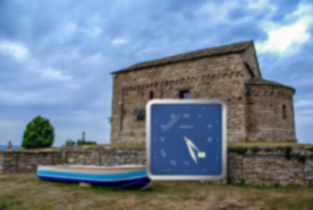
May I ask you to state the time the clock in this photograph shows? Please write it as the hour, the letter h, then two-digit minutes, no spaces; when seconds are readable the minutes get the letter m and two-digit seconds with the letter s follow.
4h26
